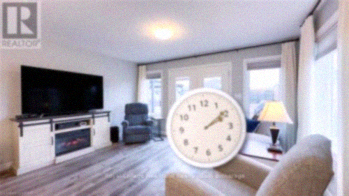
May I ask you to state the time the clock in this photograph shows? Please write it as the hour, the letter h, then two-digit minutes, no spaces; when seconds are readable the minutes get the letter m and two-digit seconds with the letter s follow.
2h09
